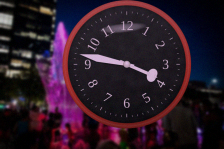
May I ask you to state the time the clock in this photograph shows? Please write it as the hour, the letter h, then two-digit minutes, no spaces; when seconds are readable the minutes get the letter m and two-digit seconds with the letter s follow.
3h47
